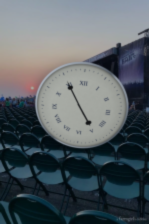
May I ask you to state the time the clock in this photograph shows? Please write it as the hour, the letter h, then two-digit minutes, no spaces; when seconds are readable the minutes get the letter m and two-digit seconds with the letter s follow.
4h55
